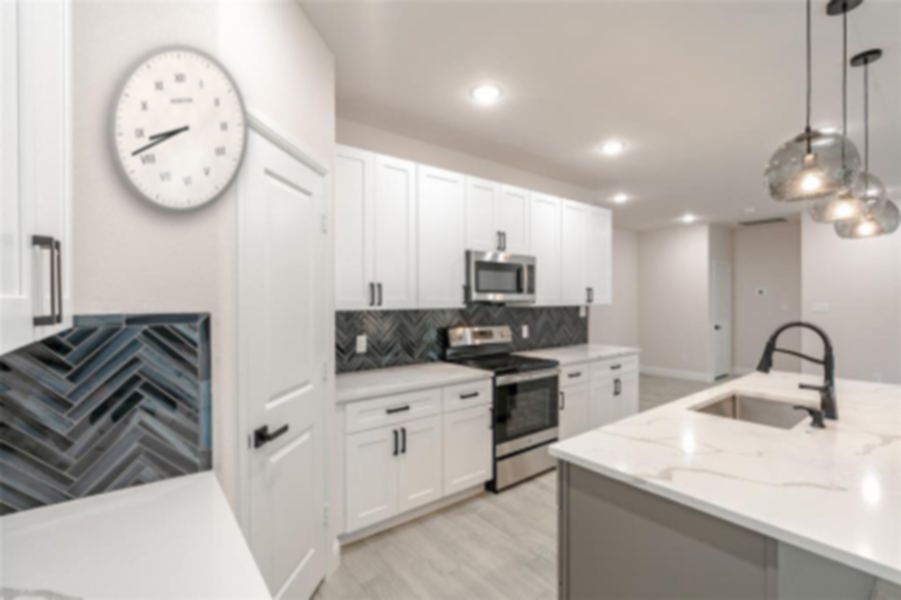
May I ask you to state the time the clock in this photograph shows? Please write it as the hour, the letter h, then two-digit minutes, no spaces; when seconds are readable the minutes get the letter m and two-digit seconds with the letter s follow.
8h42
